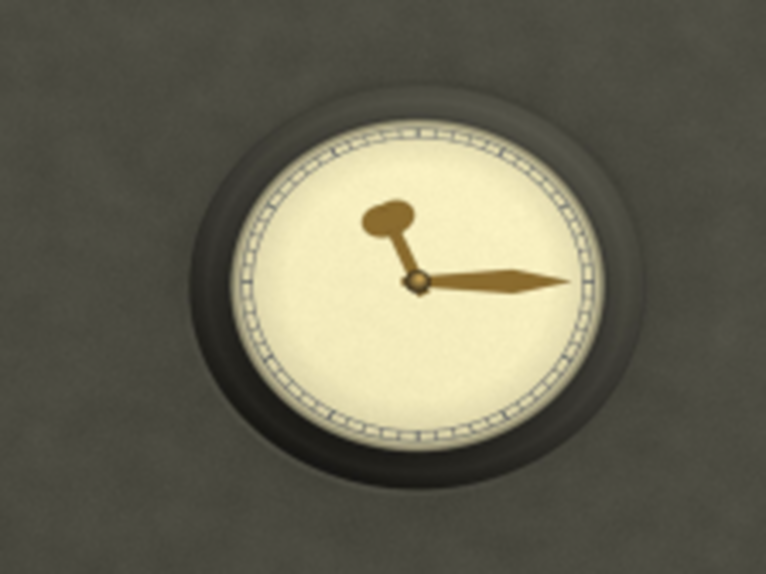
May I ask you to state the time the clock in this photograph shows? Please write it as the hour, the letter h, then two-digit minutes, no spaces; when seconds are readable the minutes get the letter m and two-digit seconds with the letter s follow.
11h15
